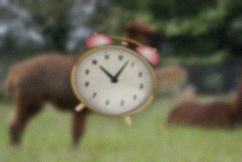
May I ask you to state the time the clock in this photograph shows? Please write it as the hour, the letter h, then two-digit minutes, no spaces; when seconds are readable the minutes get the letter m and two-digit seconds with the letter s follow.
10h03
